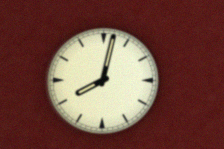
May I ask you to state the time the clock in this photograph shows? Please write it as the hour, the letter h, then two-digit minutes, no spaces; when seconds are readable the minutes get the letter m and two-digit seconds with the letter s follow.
8h02
